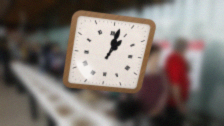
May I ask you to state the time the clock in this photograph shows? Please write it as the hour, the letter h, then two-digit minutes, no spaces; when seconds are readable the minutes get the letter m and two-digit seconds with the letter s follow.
1h02
